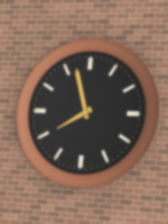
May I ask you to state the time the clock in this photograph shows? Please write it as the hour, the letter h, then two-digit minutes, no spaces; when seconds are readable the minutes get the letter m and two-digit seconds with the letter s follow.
7h57
